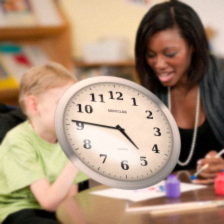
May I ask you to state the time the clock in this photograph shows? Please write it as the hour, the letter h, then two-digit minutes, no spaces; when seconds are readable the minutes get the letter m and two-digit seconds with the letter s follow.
4h46
